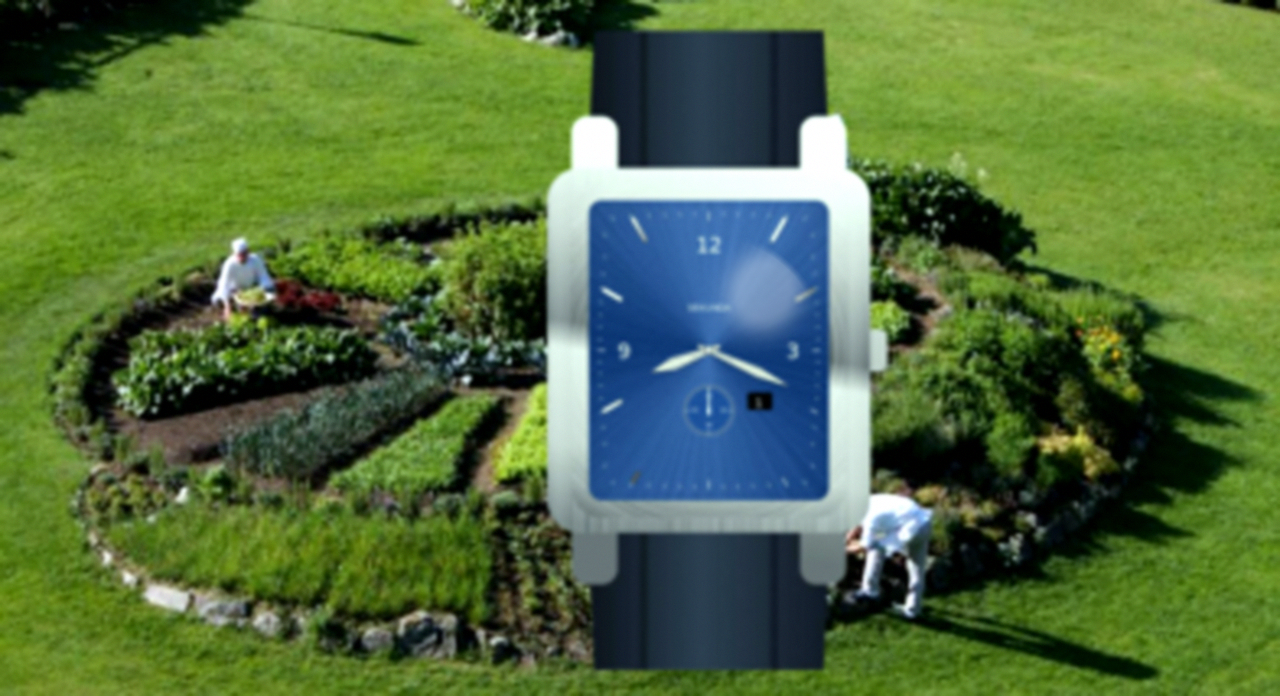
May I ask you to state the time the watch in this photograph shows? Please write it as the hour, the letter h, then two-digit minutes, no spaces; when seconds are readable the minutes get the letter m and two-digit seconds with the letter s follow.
8h19
